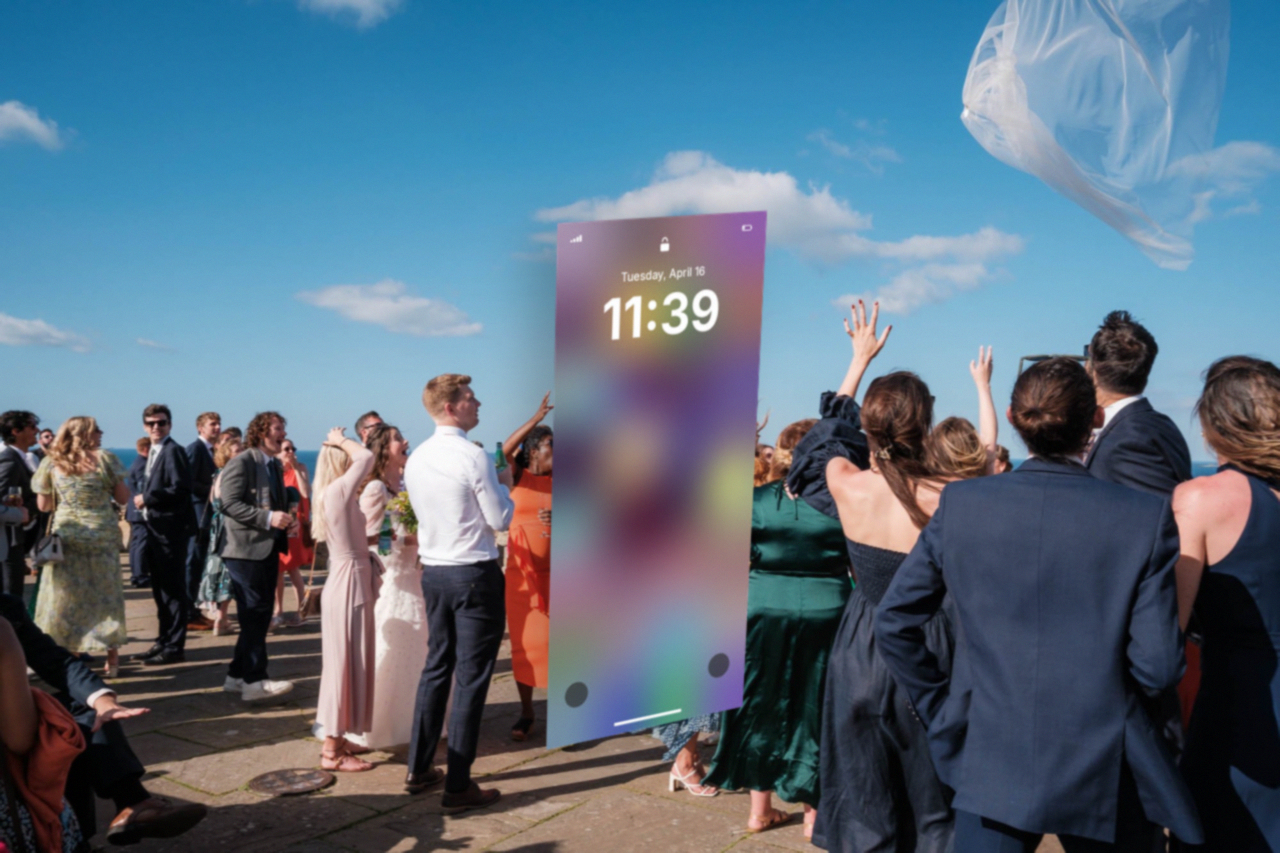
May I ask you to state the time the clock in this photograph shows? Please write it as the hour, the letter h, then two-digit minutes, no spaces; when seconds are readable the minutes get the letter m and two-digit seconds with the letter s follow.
11h39
